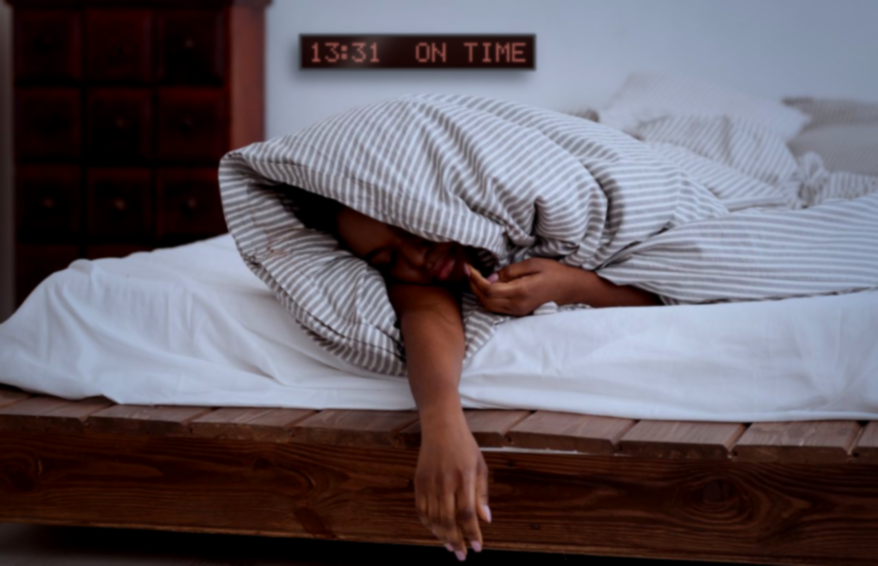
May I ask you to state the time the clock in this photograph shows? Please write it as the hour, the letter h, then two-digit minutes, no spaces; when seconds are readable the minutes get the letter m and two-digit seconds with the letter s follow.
13h31
